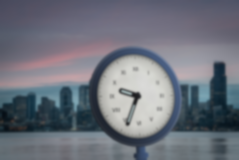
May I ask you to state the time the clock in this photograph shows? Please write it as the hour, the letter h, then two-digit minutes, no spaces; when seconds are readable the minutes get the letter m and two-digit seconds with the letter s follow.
9h34
